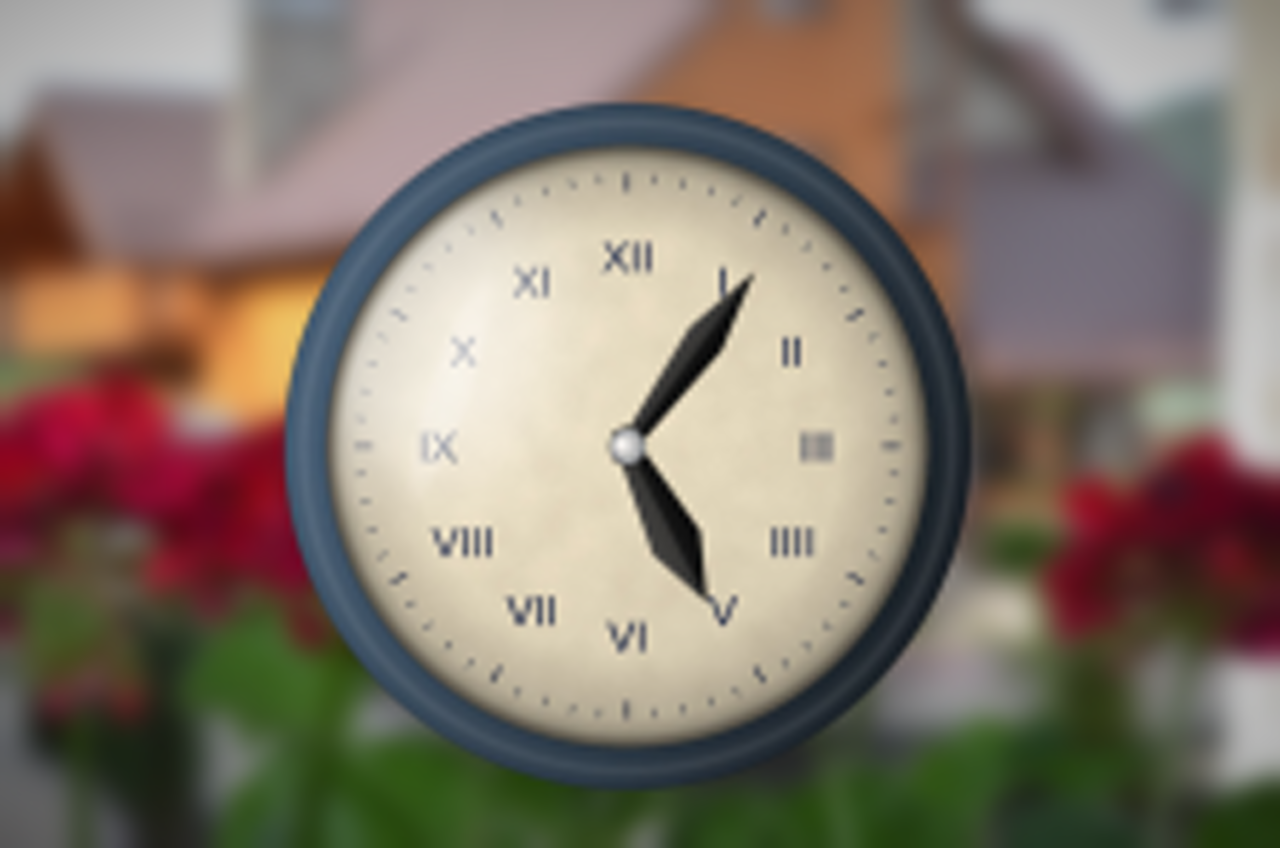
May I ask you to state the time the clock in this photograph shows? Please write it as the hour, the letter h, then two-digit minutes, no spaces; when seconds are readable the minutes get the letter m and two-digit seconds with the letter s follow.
5h06
